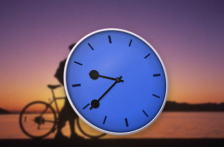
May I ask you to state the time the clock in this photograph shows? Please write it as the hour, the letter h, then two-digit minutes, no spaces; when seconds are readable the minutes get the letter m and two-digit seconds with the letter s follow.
9h39
